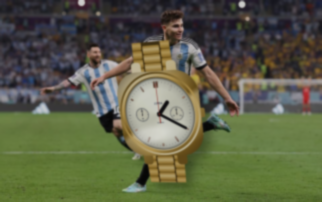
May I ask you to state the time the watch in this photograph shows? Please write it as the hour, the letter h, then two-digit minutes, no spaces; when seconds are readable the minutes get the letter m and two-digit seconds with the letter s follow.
1h20
